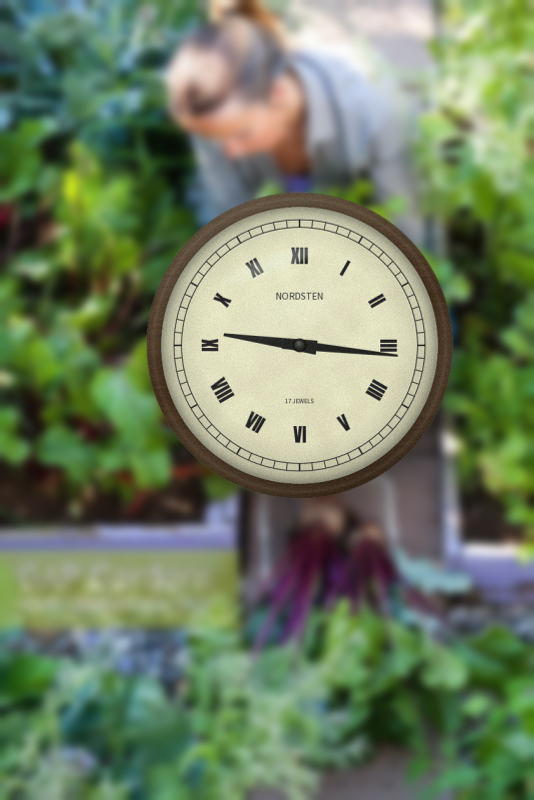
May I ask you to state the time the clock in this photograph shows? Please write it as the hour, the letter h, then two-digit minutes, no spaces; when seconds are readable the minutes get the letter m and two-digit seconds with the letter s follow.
9h16
